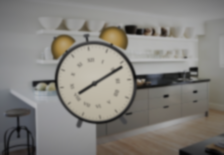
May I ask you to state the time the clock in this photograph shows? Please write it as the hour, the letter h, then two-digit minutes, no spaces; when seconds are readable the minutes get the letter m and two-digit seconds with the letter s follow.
8h11
